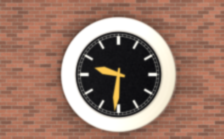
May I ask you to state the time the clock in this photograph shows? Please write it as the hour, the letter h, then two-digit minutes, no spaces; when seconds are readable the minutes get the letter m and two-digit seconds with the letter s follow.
9h31
